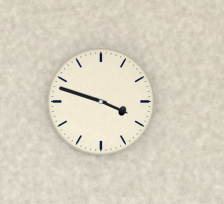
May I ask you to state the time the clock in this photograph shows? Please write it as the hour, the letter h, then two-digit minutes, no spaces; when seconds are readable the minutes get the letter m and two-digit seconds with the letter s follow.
3h48
